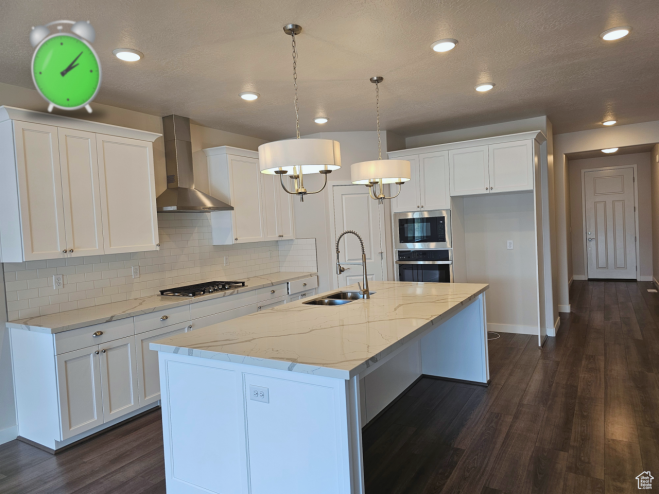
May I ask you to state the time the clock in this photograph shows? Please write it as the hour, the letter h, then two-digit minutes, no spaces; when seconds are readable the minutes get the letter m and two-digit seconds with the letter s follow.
2h08
